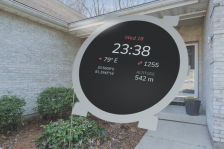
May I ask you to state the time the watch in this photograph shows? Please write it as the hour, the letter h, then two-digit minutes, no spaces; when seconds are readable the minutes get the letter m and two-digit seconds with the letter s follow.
23h38
